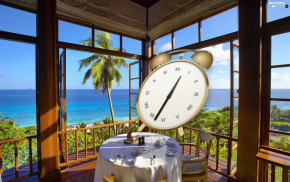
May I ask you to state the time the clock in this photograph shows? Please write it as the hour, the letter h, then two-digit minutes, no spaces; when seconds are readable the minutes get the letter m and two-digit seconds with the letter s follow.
12h33
